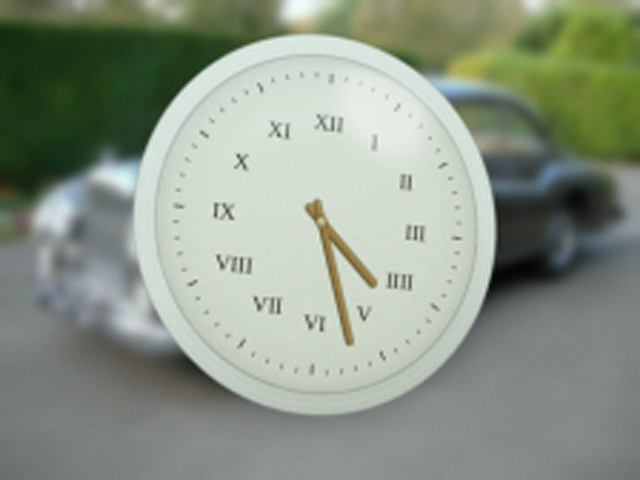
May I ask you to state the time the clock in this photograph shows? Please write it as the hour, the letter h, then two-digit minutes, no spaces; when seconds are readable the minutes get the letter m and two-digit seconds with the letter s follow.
4h27
